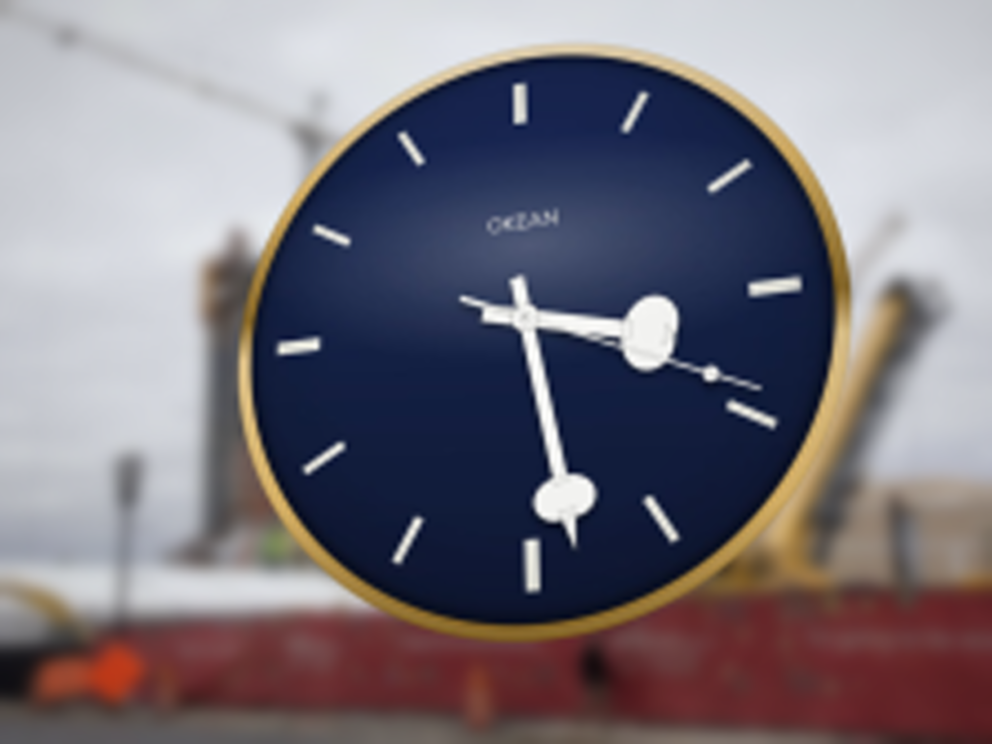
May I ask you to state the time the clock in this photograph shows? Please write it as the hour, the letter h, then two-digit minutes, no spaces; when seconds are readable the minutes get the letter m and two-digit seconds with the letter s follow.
3h28m19s
